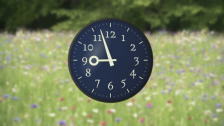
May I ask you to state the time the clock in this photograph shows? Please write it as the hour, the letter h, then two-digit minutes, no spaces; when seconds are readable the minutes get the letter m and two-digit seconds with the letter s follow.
8h57
